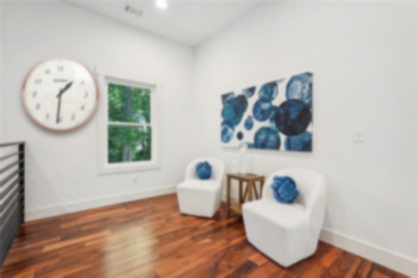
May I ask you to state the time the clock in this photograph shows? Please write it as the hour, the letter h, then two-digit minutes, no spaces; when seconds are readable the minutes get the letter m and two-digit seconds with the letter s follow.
1h31
